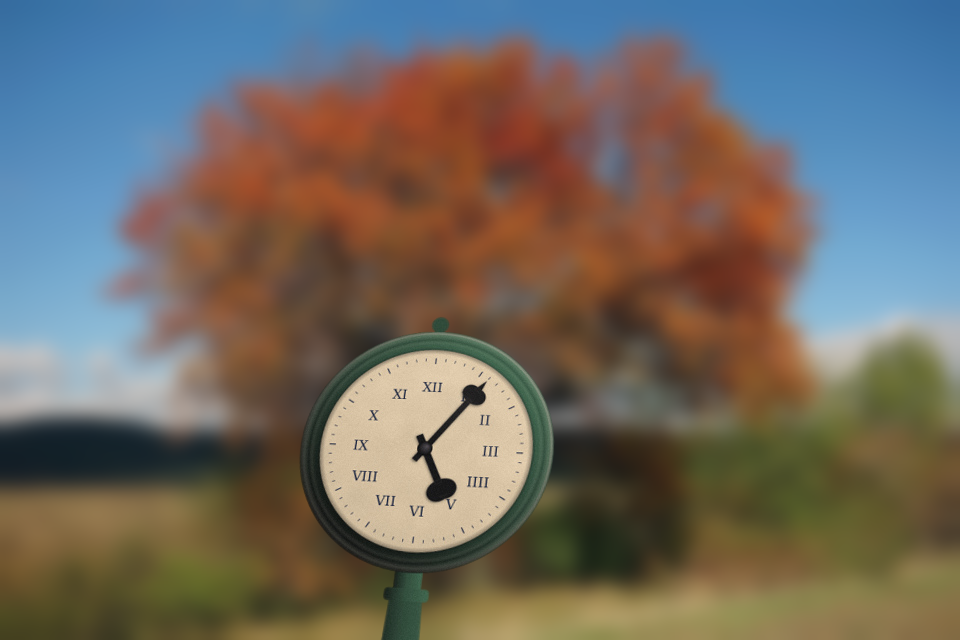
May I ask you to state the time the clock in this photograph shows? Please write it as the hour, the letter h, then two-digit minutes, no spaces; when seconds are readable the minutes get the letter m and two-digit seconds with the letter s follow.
5h06
